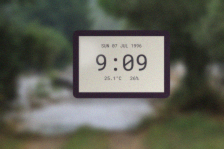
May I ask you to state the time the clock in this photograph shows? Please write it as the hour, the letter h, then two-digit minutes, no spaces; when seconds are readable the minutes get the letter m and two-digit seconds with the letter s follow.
9h09
